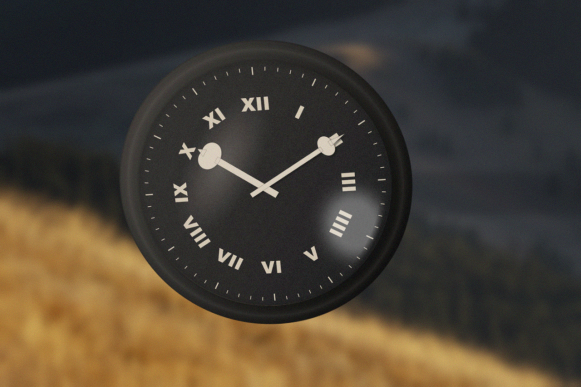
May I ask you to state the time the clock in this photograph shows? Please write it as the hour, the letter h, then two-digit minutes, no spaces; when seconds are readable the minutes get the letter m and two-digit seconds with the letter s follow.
10h10
